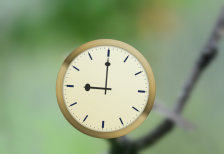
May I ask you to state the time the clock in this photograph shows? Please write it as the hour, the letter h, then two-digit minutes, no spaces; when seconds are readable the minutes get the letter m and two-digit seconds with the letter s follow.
9h00
